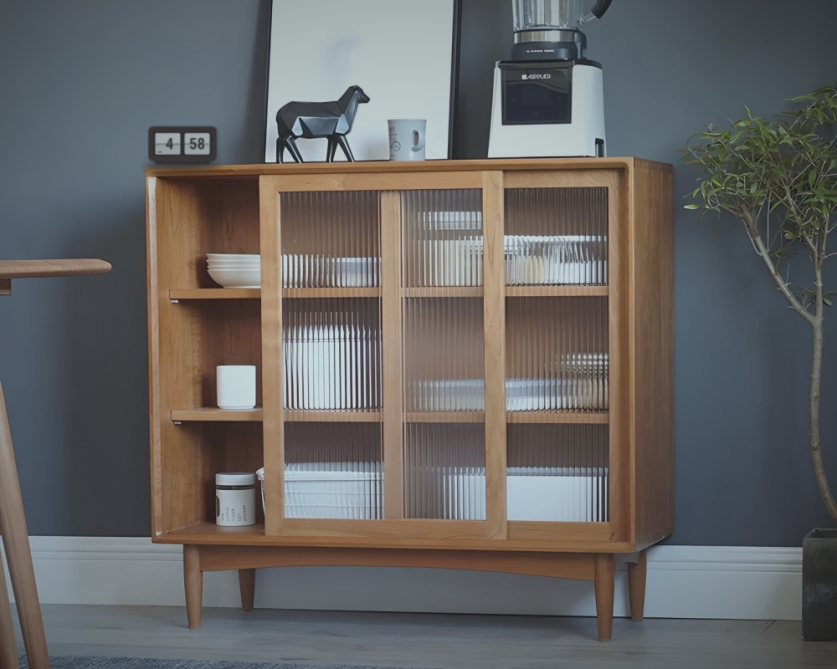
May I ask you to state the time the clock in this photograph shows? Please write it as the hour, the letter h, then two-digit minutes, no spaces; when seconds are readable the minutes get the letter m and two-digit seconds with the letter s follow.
4h58
